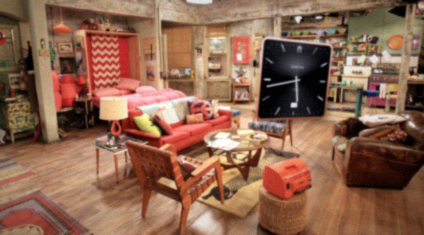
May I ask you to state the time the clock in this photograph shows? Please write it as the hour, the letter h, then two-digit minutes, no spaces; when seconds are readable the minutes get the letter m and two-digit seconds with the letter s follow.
5h43
